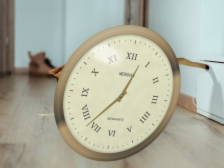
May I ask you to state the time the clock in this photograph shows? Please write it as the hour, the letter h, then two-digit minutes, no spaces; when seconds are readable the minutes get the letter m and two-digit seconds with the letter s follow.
12h37
